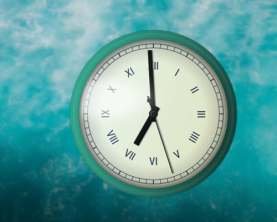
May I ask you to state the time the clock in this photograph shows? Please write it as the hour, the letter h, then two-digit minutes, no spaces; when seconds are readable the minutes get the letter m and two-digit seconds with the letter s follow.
6h59m27s
